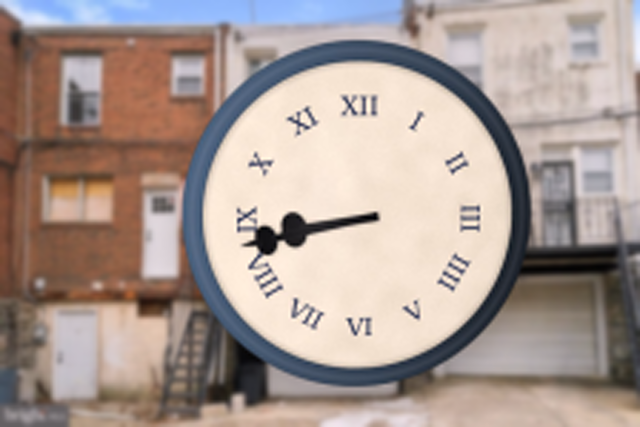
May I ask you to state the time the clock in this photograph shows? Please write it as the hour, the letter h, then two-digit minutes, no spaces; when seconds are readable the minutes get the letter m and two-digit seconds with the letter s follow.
8h43
